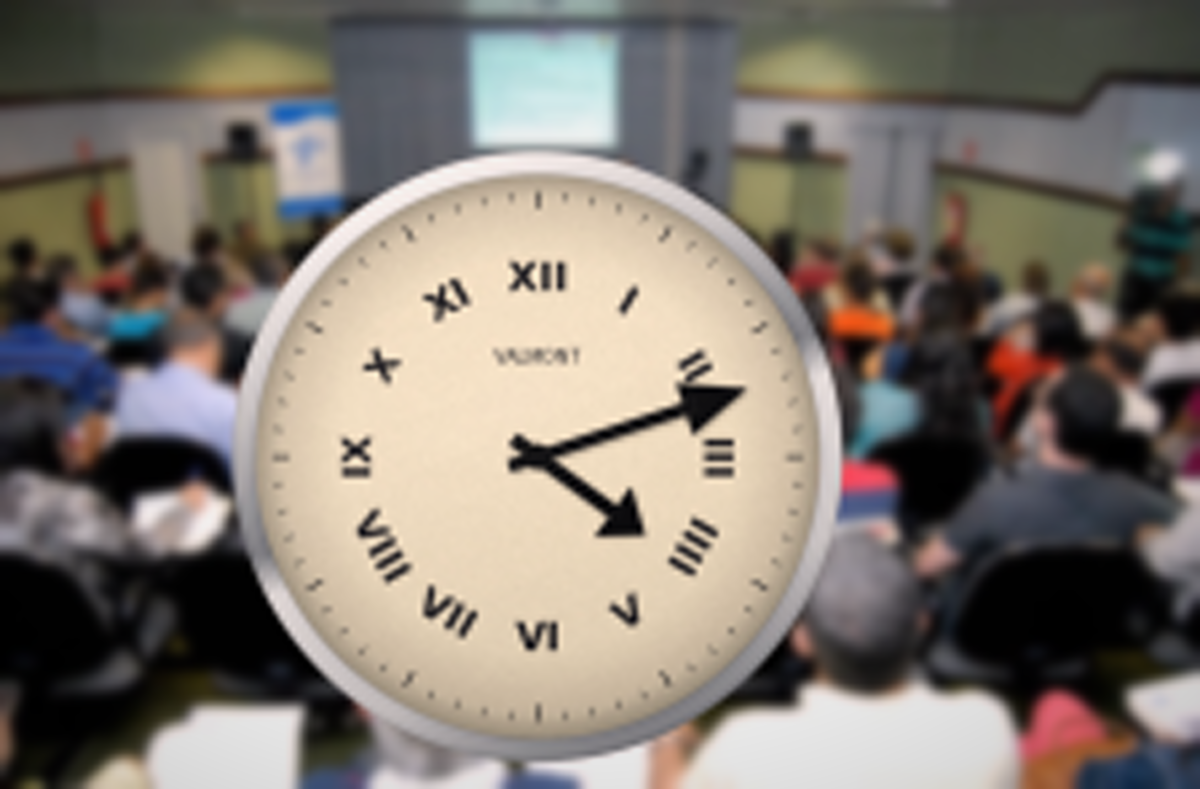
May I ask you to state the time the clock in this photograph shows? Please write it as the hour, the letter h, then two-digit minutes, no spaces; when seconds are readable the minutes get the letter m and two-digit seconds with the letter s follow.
4h12
